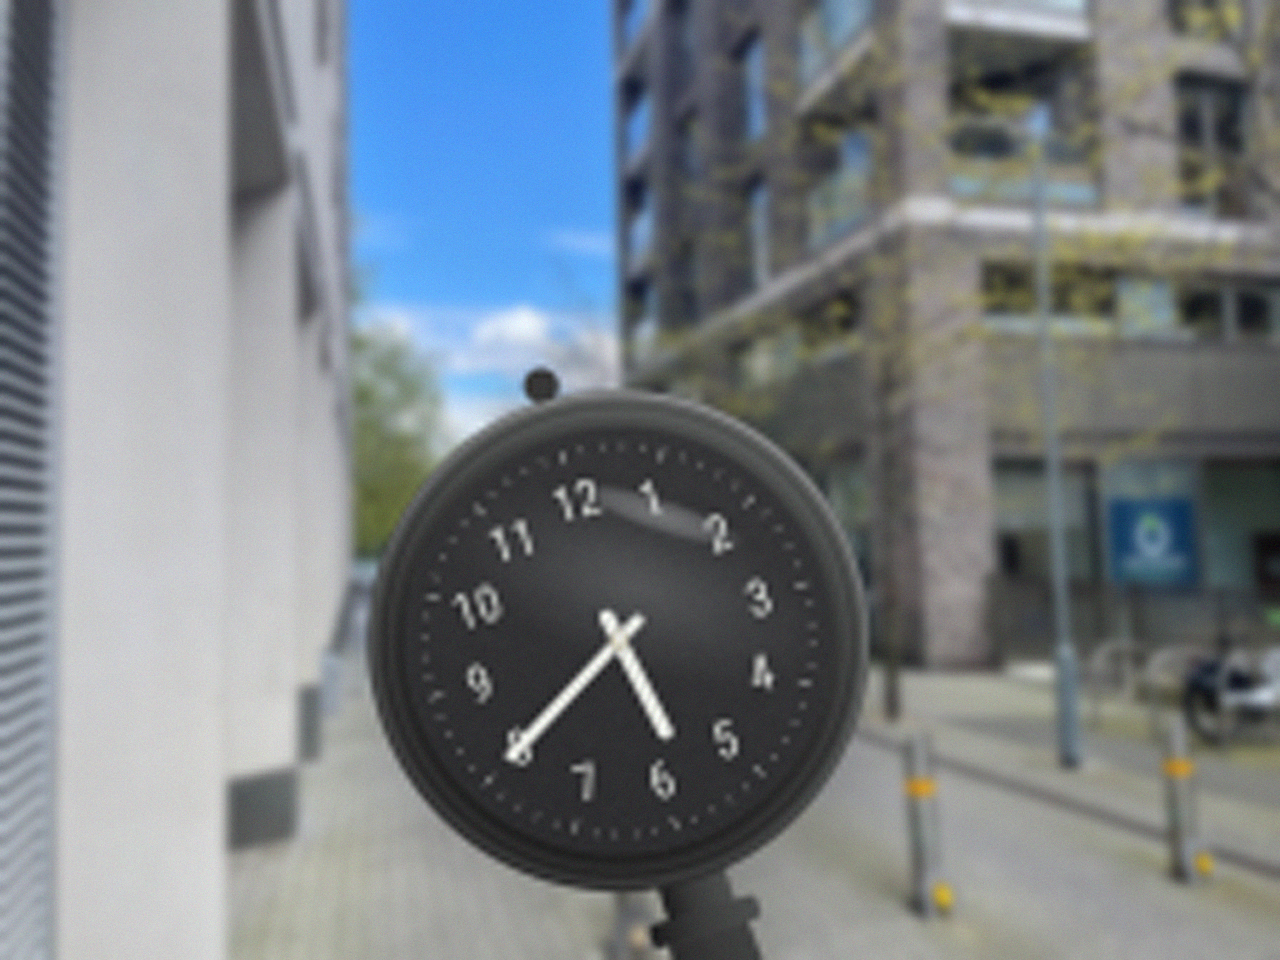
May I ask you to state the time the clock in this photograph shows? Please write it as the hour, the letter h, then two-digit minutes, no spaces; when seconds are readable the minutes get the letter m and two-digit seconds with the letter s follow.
5h40
